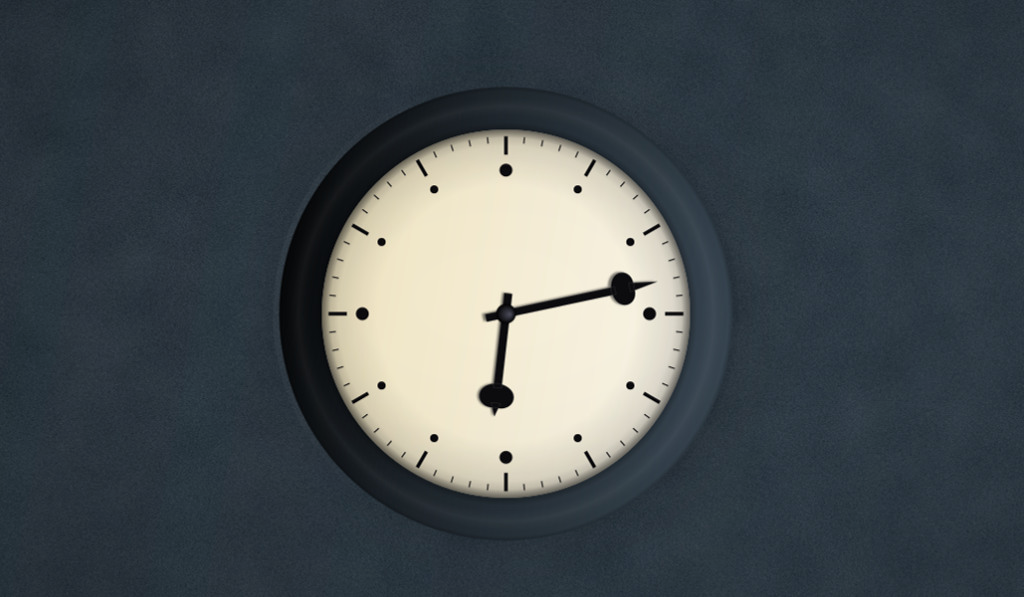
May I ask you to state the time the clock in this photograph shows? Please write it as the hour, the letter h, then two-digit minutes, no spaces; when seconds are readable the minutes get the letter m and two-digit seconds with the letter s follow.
6h13
